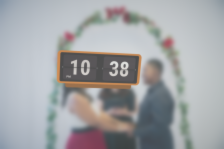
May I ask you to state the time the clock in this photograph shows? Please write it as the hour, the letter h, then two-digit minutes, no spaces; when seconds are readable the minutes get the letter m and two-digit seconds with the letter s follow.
10h38
